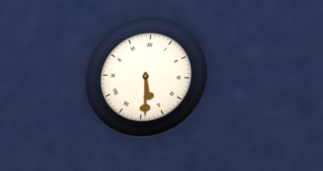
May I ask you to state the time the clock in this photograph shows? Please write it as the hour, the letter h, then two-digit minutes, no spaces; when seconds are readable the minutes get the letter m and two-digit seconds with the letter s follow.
5h29
